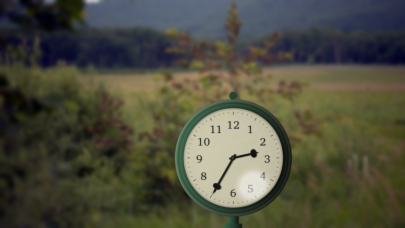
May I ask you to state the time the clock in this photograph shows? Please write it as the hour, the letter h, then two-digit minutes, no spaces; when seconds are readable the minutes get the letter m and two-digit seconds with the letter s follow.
2h35
